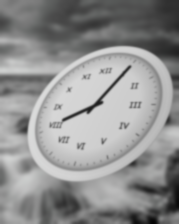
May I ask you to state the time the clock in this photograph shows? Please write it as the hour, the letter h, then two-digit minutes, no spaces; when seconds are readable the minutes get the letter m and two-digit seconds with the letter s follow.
8h05
